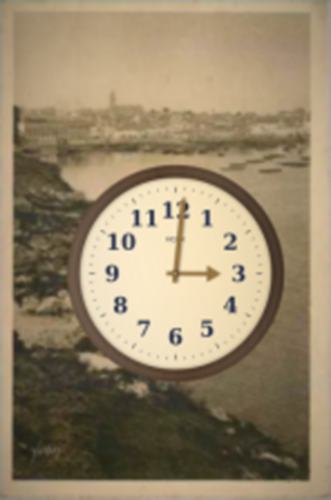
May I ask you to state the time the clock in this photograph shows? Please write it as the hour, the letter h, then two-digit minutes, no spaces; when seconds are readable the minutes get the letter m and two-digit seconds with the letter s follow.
3h01
